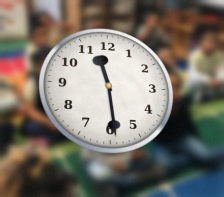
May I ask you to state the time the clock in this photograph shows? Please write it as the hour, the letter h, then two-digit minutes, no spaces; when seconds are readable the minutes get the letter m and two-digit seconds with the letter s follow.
11h29
